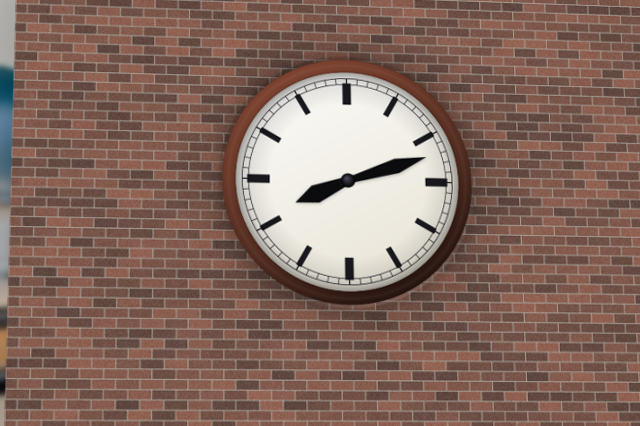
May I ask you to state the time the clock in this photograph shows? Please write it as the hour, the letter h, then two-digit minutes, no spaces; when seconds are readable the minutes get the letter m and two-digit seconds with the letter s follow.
8h12
